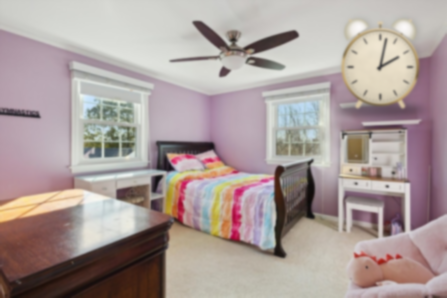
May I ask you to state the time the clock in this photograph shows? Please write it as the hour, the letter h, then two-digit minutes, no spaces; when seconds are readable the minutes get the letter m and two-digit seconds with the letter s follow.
2h02
